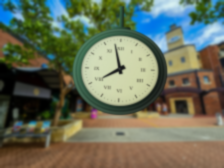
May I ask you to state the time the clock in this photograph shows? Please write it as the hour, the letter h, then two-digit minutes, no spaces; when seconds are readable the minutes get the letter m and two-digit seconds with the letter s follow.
7h58
